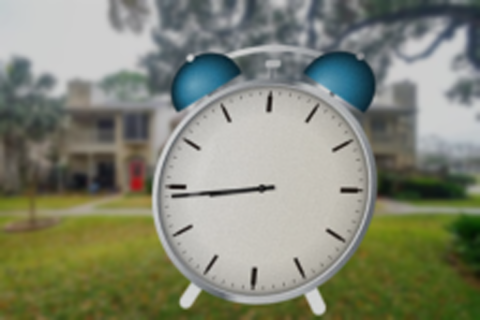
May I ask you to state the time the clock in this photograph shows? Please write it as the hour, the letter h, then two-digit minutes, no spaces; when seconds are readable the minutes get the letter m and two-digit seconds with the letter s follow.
8h44
